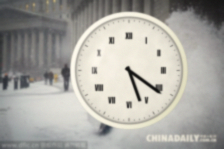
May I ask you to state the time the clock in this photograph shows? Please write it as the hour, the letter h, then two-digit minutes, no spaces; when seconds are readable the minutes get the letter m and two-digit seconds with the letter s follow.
5h21
